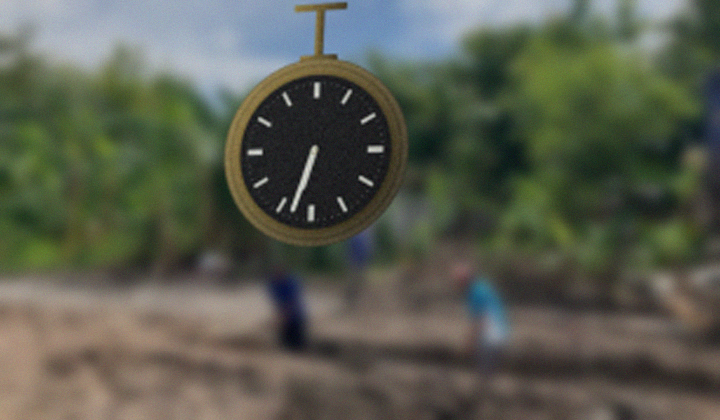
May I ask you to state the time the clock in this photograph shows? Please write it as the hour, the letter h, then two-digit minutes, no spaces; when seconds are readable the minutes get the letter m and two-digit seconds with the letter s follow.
6h33
